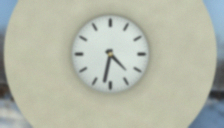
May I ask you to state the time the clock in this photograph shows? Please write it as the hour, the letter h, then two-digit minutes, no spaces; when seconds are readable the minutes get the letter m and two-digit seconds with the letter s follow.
4h32
